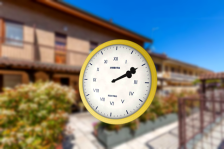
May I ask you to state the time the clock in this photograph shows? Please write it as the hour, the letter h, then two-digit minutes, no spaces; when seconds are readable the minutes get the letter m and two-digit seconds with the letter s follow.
2h10
